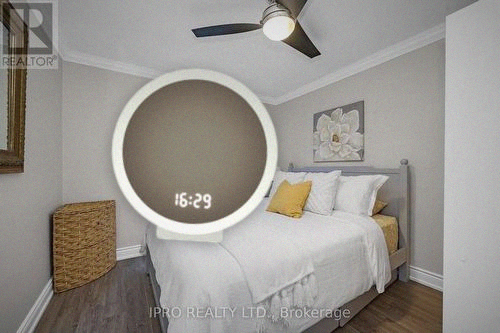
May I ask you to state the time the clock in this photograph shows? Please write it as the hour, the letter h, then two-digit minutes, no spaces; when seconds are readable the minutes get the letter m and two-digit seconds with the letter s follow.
16h29
